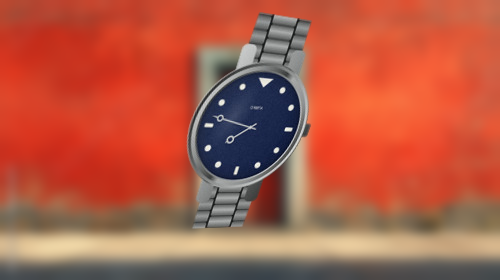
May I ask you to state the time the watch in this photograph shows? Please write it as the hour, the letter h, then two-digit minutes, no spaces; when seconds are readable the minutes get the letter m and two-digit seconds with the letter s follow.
7h47
